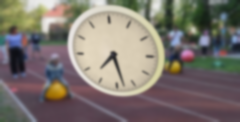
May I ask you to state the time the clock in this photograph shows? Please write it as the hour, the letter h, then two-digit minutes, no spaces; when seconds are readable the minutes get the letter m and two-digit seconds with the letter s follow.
7h28
